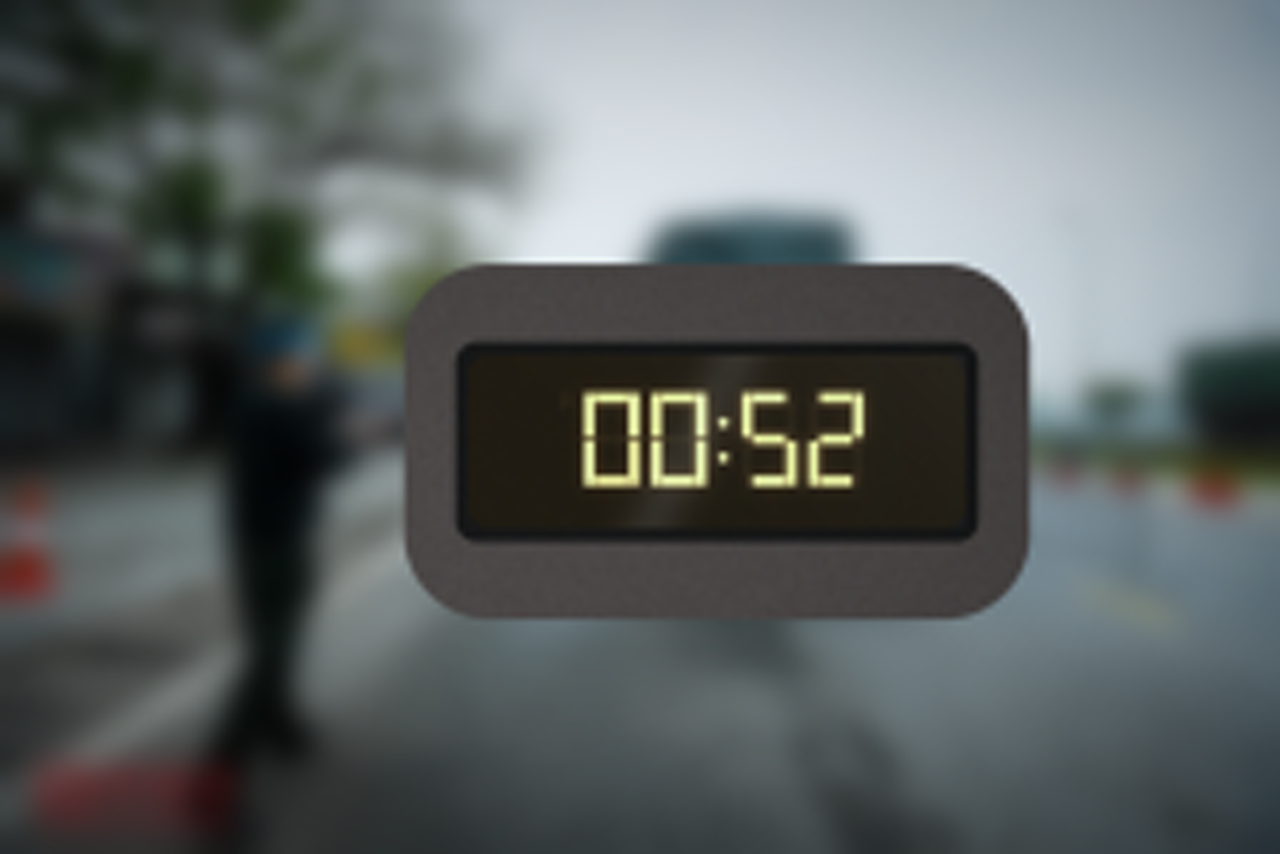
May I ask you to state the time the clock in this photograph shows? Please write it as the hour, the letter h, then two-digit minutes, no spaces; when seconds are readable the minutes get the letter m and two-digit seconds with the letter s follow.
0h52
